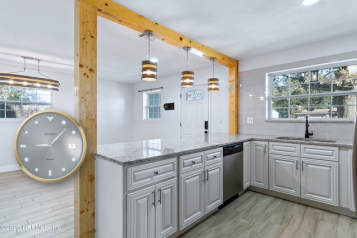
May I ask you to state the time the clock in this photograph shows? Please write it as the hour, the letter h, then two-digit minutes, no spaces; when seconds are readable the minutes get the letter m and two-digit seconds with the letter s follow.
9h07
